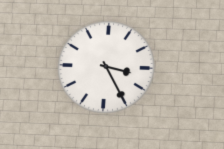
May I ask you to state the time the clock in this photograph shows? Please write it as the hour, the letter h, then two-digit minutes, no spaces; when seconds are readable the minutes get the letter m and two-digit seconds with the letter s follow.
3h25
